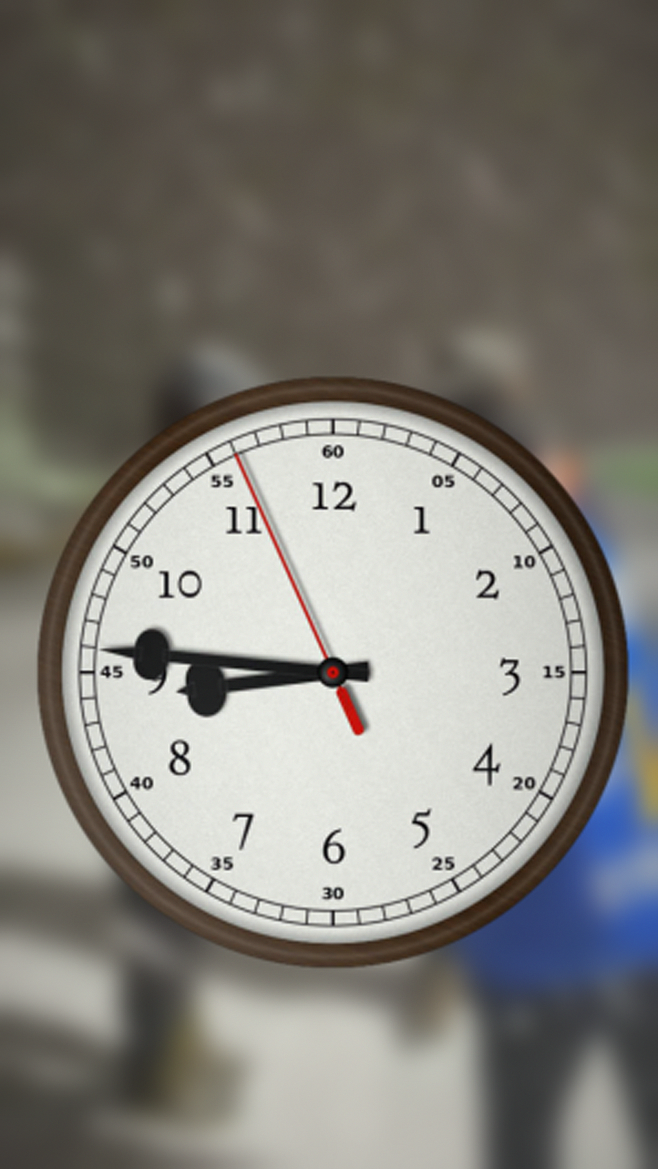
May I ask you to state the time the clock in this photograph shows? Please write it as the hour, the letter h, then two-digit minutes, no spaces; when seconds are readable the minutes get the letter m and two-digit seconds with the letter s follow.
8h45m56s
